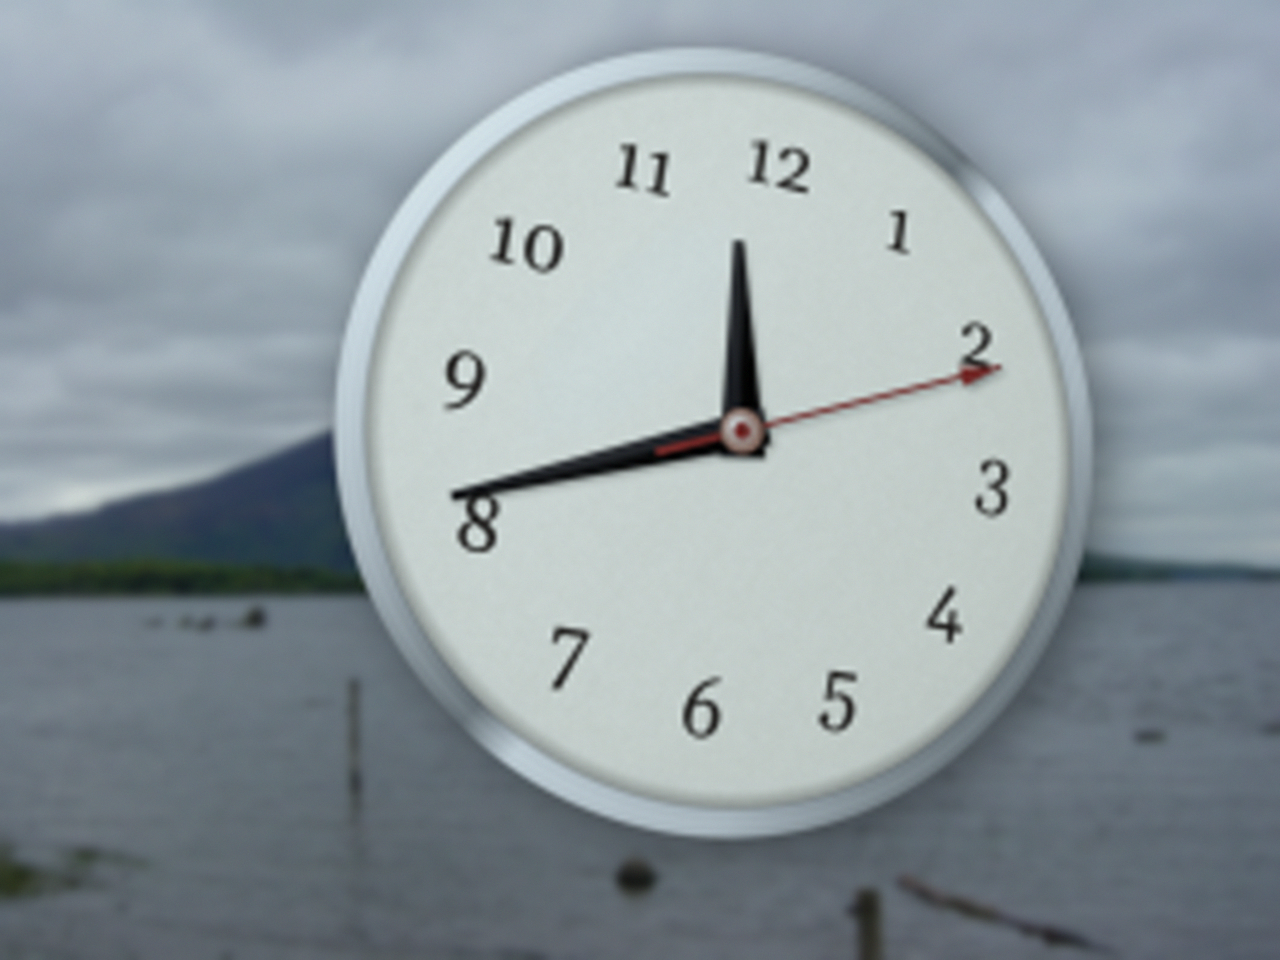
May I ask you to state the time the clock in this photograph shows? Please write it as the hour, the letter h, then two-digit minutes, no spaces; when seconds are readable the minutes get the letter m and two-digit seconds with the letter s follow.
11h41m11s
